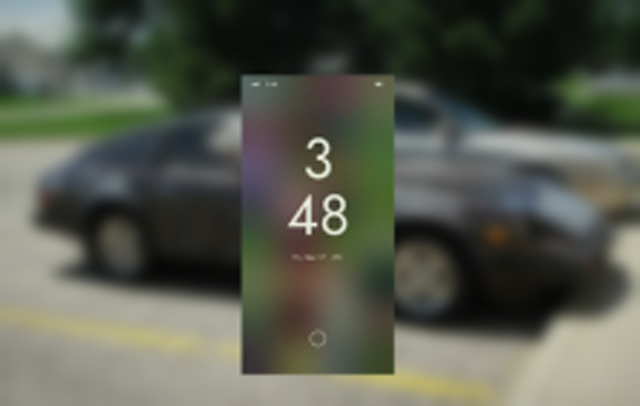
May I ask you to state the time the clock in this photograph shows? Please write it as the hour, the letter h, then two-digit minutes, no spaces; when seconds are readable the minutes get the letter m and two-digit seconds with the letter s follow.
3h48
